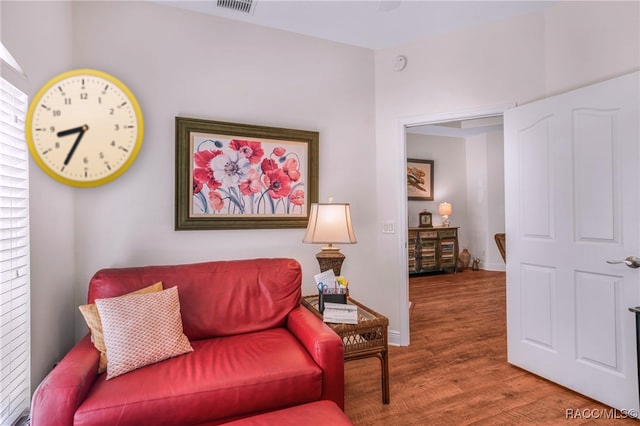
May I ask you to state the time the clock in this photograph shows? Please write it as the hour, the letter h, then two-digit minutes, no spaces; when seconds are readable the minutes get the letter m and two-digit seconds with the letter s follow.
8h35
